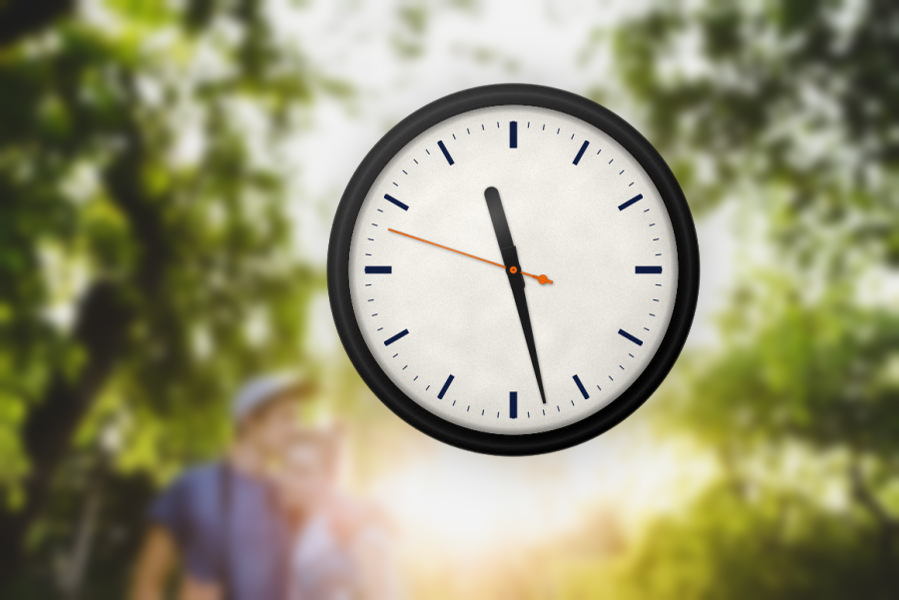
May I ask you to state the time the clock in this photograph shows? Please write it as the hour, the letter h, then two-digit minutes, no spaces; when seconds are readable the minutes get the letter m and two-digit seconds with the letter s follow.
11h27m48s
